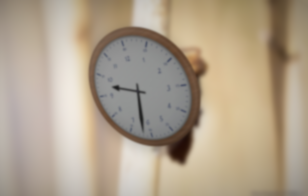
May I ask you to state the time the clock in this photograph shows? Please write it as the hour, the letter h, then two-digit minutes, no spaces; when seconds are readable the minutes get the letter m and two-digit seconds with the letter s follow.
9h32
